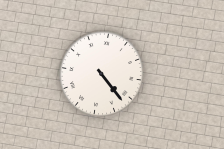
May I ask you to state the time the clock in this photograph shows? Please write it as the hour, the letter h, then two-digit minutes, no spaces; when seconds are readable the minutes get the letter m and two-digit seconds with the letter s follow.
4h22
